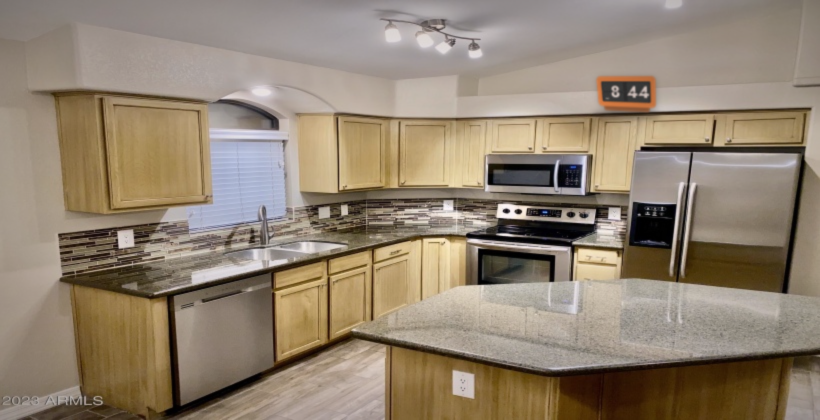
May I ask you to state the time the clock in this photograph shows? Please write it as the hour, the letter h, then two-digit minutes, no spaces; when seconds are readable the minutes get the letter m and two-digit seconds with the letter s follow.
8h44
